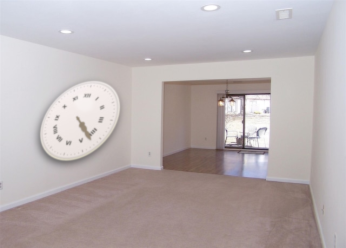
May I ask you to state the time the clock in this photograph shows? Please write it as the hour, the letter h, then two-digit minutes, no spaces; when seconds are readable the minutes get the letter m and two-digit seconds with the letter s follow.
4h22
